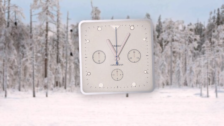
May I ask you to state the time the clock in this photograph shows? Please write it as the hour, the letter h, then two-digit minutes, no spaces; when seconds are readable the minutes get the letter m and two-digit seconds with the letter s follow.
11h05
